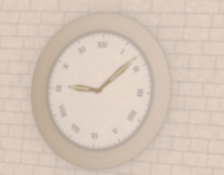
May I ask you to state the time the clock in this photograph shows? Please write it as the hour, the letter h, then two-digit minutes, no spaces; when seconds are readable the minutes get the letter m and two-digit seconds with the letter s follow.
9h08
